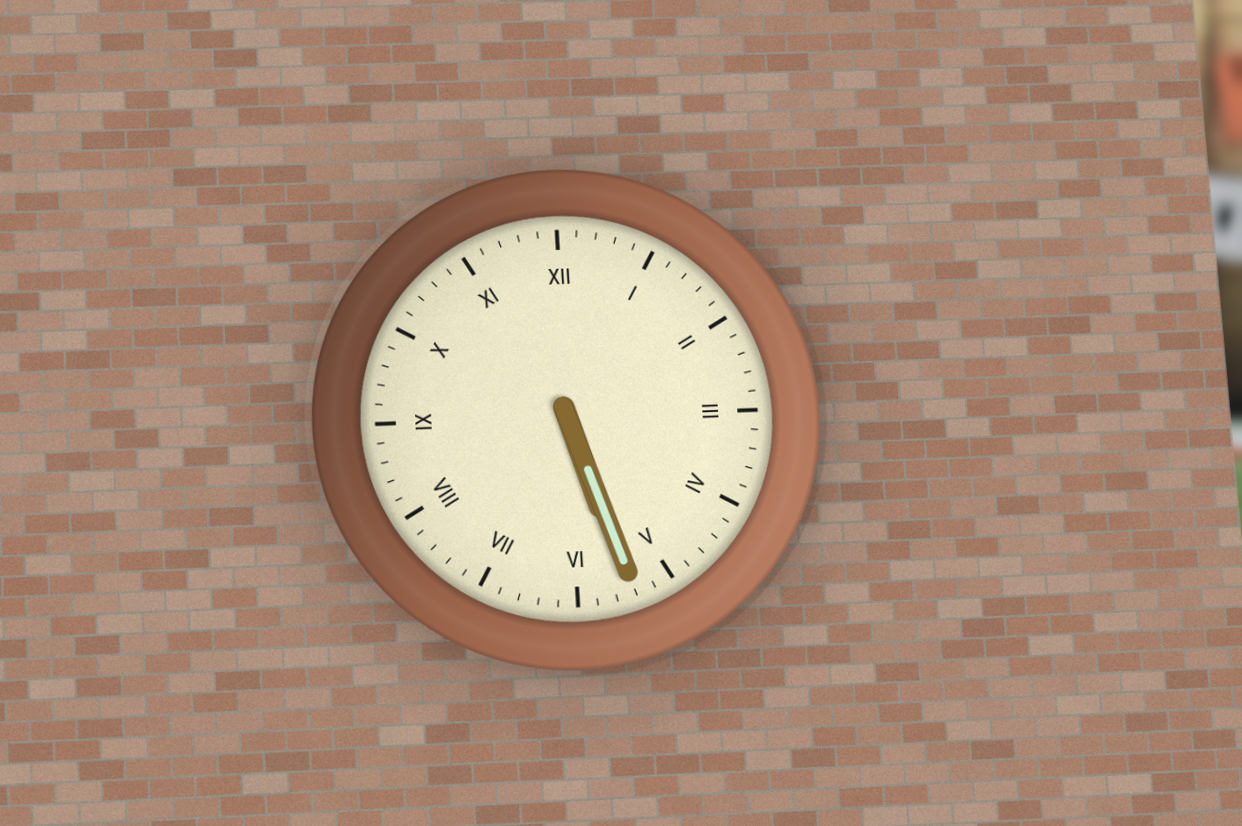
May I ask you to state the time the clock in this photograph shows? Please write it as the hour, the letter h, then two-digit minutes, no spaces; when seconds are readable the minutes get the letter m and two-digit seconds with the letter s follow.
5h27
